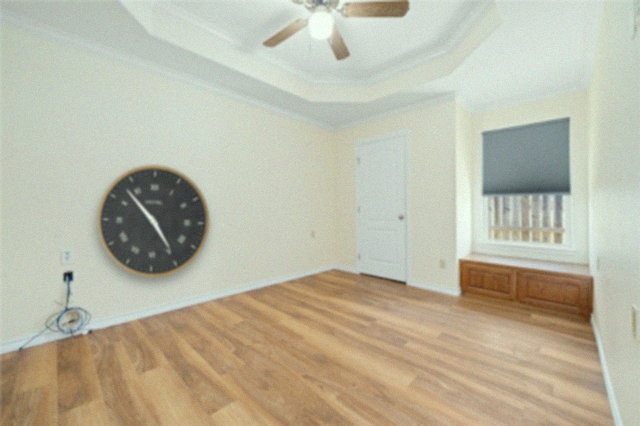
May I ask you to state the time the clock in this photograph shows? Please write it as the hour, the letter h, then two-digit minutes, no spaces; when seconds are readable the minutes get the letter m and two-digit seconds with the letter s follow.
4h53
